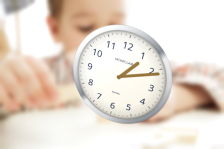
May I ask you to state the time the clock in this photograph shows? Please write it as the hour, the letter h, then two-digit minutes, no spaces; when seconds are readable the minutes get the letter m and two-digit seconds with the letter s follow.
1h11
